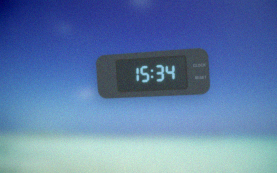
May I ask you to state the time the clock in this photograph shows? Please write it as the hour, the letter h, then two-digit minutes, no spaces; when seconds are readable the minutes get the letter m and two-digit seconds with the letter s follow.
15h34
